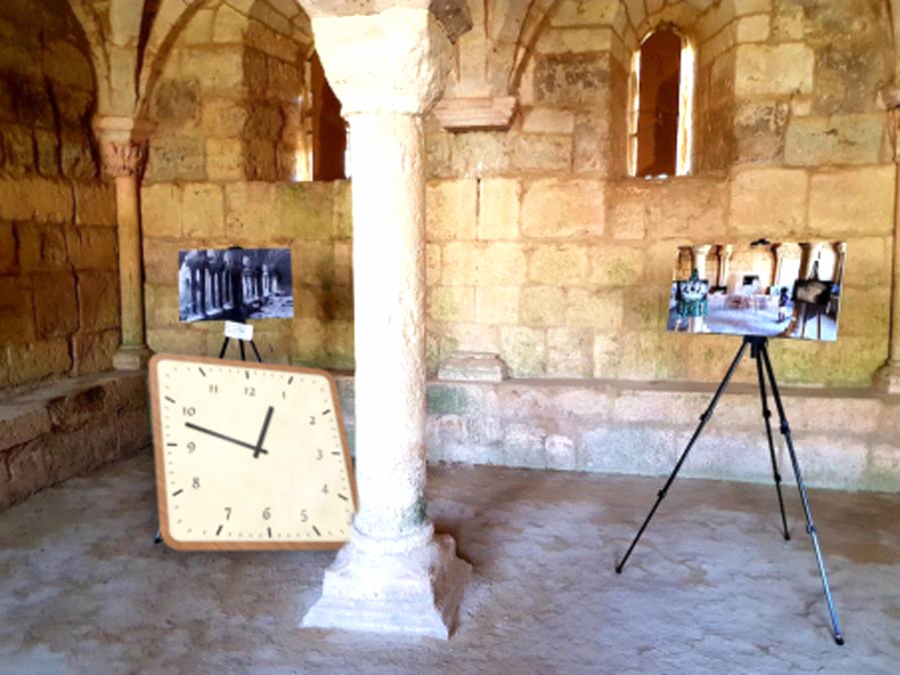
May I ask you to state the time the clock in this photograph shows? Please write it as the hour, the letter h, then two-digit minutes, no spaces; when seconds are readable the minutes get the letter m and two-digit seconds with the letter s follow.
12h48
